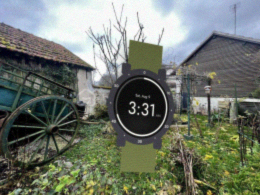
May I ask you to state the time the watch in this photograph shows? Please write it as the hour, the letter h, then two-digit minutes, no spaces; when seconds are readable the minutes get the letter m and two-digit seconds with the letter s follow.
3h31
